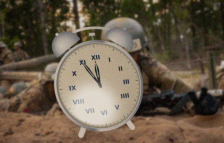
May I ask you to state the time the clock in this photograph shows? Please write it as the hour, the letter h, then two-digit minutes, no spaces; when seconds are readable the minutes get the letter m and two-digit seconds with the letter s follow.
11h55
